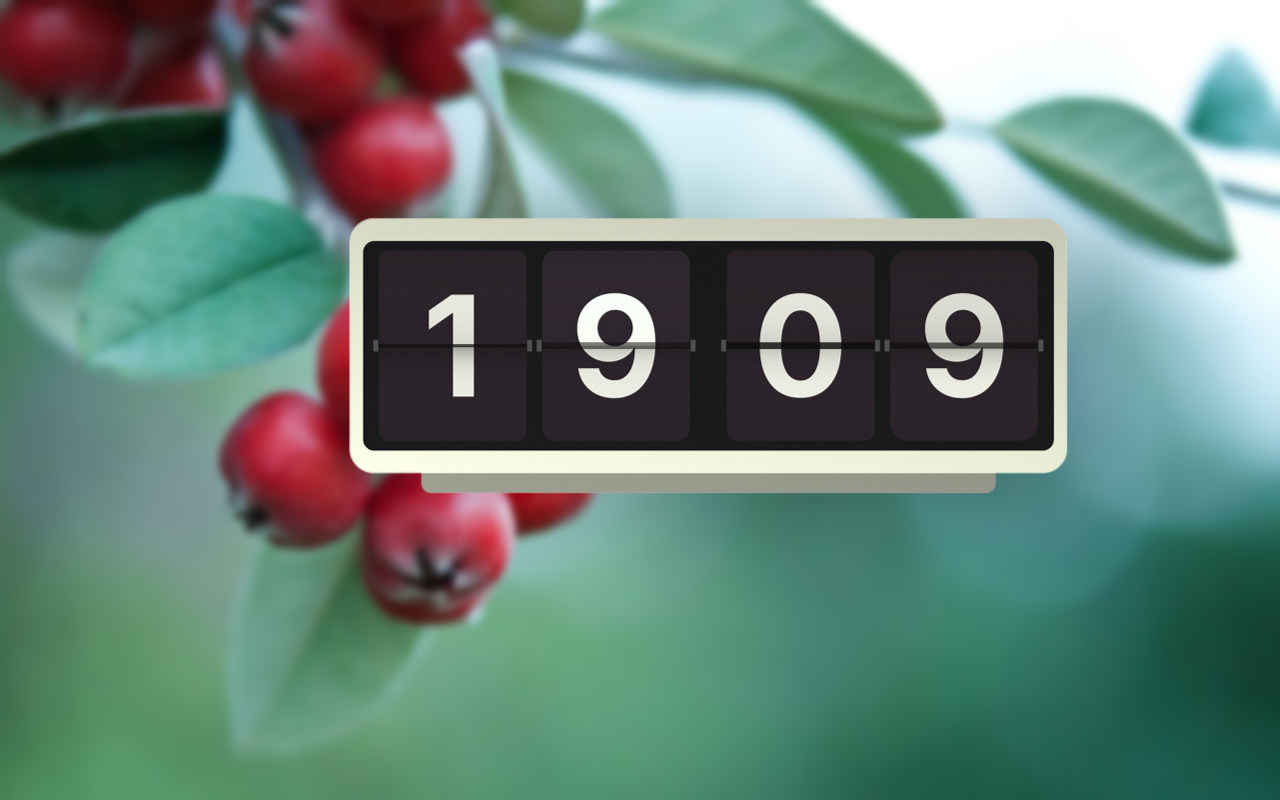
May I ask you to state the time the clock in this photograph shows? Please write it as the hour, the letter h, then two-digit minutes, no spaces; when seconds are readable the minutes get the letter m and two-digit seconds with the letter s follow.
19h09
